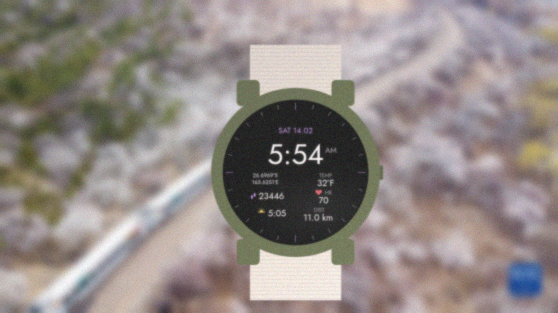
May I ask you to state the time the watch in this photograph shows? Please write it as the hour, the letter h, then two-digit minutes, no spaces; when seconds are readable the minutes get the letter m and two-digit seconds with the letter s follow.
5h54
